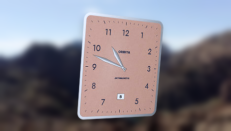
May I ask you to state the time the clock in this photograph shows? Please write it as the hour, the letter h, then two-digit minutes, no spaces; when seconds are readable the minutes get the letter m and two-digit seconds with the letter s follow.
10h48
